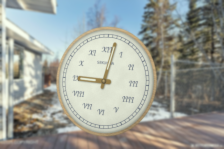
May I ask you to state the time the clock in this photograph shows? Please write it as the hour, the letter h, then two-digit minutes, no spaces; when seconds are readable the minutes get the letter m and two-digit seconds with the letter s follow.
9h02
